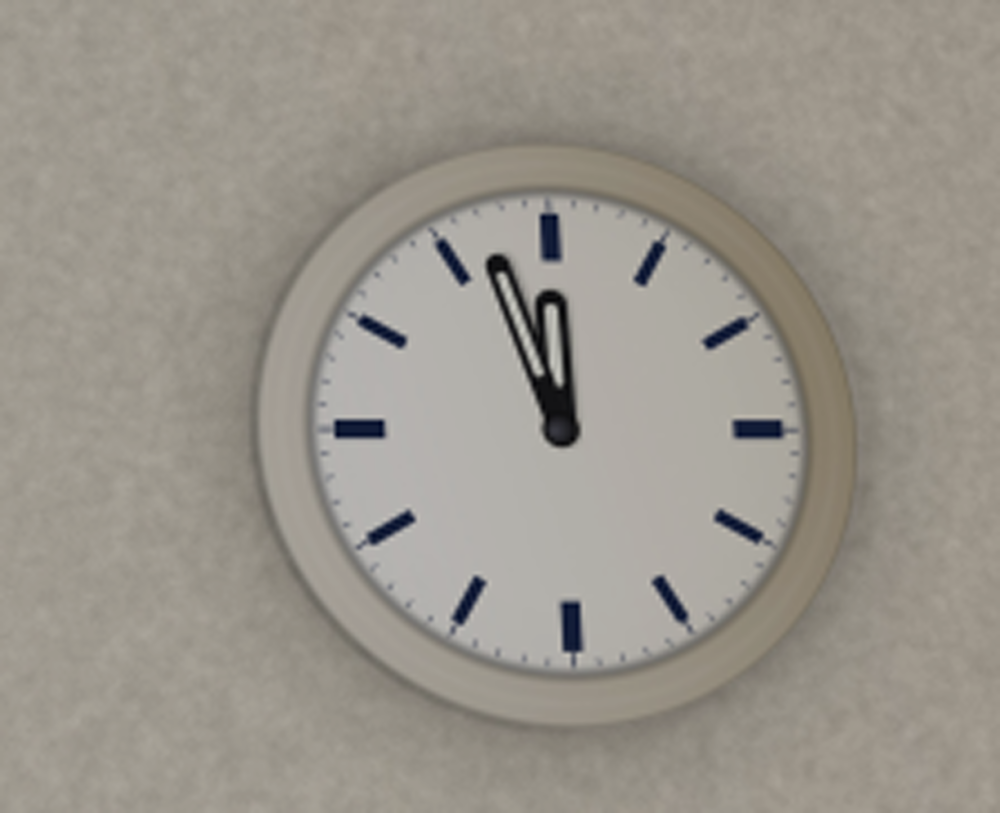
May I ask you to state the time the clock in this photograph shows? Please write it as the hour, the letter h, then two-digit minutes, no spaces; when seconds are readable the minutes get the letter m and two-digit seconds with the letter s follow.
11h57
